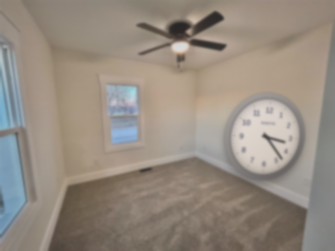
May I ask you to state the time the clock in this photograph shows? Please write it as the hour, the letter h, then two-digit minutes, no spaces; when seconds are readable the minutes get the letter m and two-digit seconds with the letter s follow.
3h23
